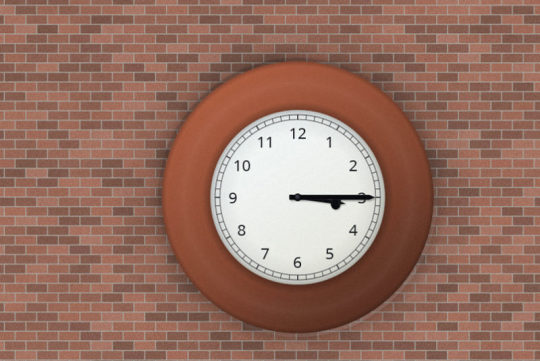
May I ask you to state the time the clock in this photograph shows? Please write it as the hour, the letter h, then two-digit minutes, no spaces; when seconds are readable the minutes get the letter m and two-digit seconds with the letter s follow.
3h15
